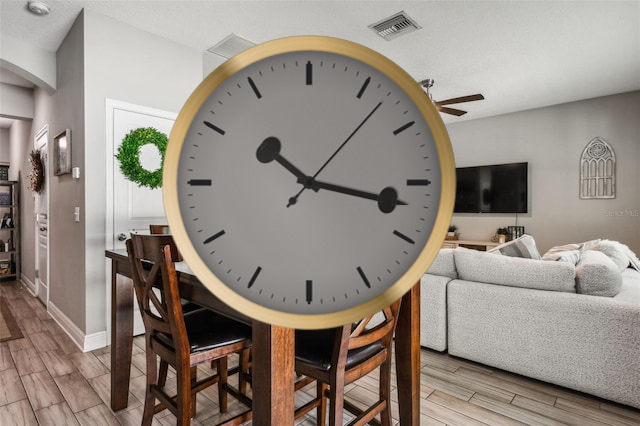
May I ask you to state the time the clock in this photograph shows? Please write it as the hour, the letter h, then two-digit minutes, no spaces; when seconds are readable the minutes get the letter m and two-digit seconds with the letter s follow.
10h17m07s
